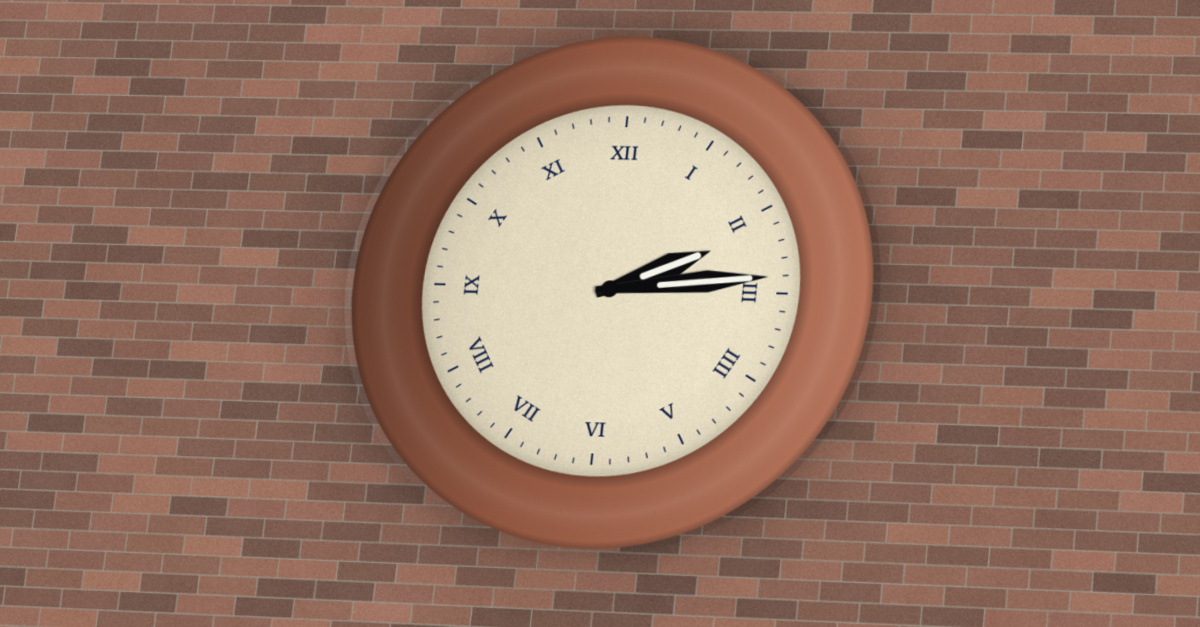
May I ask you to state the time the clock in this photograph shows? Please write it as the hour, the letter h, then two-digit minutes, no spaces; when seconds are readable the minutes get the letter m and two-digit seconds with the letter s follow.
2h14
